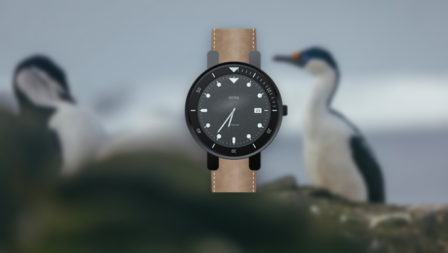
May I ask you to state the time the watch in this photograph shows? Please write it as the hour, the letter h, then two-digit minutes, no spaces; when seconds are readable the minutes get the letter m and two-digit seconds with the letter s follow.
6h36
